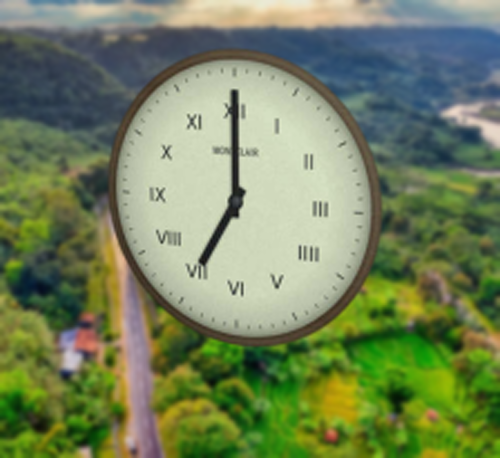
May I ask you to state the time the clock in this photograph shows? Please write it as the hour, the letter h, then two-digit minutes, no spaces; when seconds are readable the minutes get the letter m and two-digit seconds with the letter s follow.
7h00
